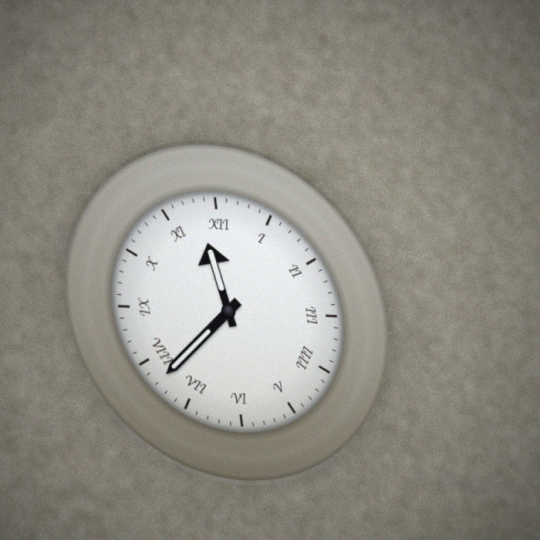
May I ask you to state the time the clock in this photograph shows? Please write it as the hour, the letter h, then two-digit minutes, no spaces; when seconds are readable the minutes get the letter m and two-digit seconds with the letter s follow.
11h38
